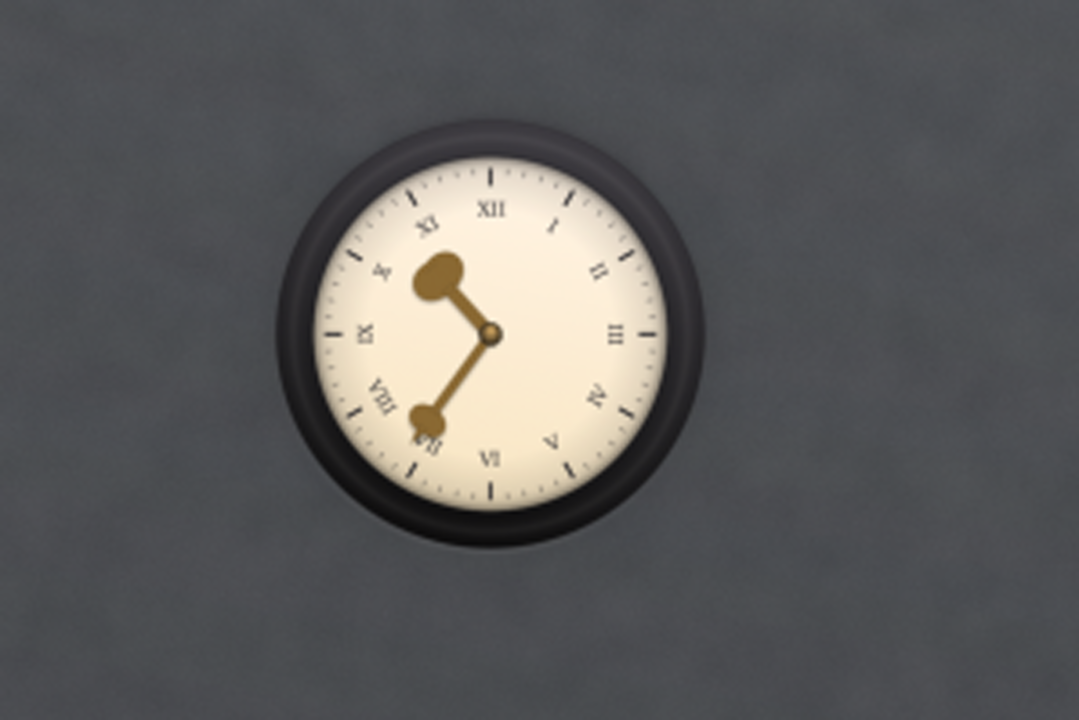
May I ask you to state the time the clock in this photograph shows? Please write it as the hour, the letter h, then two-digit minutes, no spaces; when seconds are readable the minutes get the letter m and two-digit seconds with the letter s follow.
10h36
